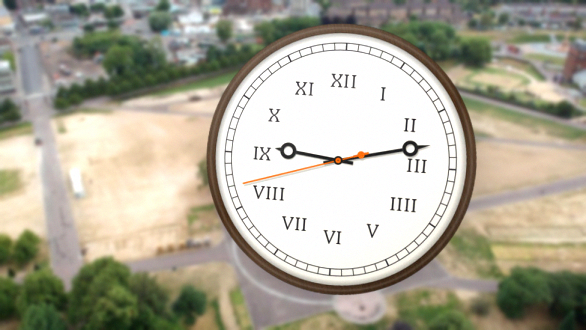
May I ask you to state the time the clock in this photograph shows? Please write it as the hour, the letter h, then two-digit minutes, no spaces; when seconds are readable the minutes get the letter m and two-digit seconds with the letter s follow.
9h12m42s
